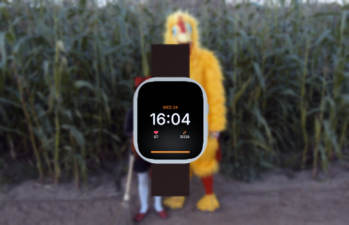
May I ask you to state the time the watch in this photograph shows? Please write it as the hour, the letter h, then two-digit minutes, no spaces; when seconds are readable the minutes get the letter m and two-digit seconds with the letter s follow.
16h04
